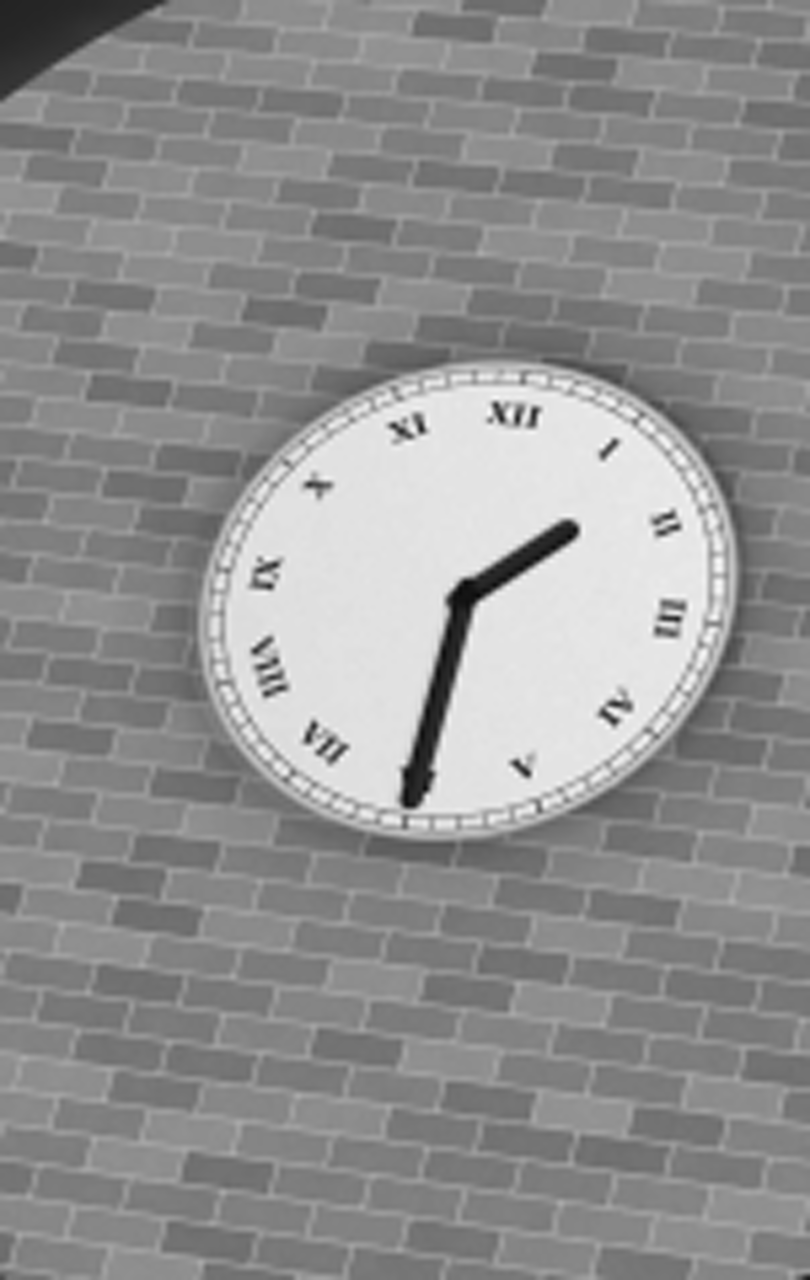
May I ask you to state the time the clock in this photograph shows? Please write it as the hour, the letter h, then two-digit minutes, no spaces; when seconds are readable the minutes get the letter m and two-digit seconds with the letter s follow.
1h30
